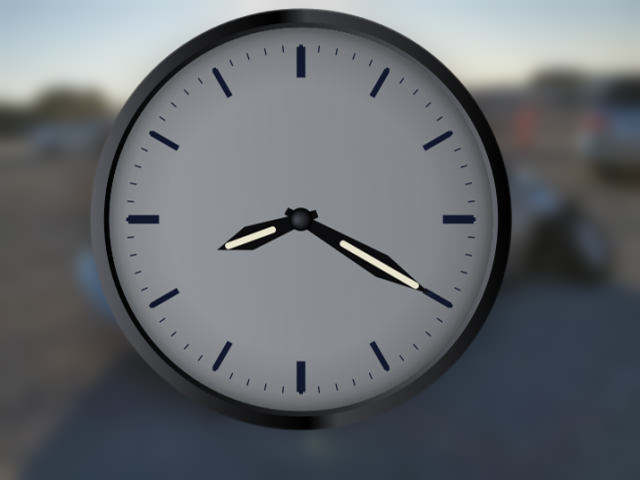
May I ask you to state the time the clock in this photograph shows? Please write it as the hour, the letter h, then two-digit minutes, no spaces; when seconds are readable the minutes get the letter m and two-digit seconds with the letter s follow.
8h20
